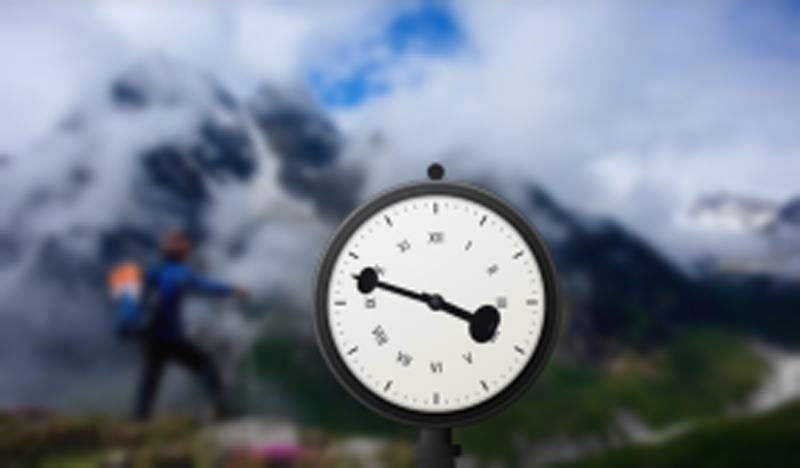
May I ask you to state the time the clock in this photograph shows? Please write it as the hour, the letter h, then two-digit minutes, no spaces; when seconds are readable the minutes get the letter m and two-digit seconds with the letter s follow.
3h48
